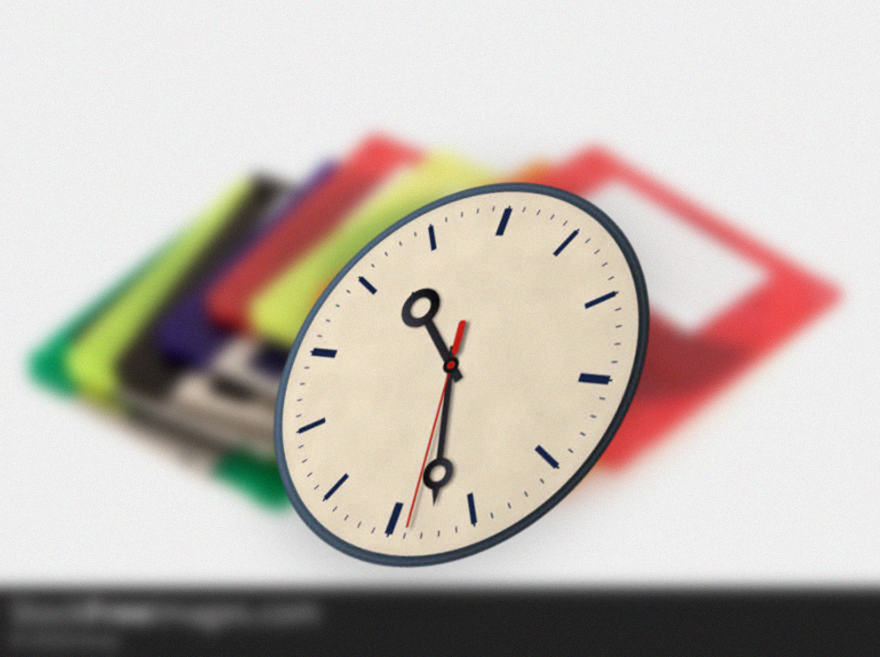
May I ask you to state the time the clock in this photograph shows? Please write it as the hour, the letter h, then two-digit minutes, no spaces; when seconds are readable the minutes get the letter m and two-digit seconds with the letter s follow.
10h27m29s
